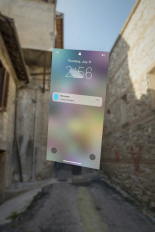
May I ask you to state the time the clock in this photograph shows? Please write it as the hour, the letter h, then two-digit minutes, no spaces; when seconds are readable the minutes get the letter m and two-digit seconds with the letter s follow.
2h56
